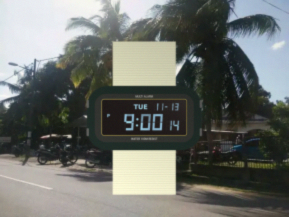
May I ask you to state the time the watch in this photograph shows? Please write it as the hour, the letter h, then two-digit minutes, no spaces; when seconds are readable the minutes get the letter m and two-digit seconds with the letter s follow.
9h00m14s
